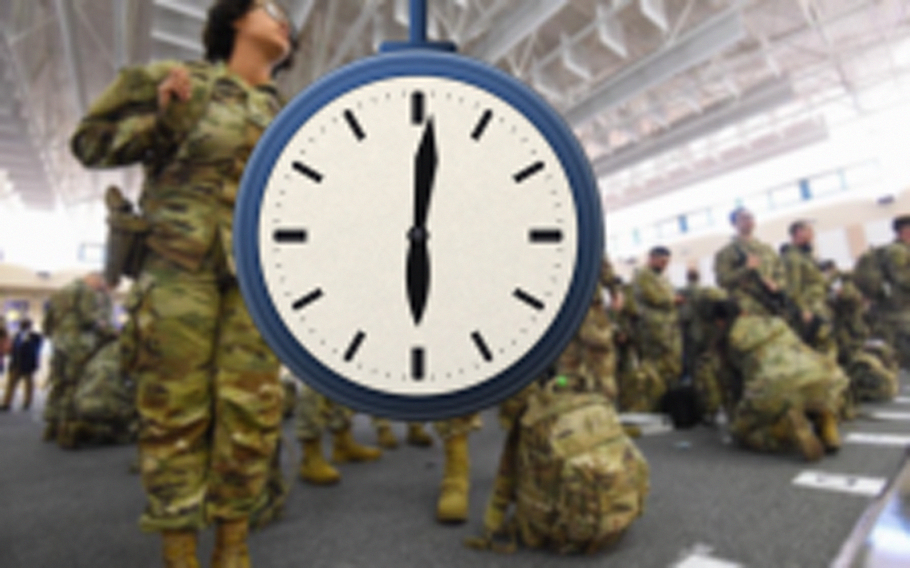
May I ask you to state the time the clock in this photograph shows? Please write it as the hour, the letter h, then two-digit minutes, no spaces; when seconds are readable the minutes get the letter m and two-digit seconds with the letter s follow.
6h01
